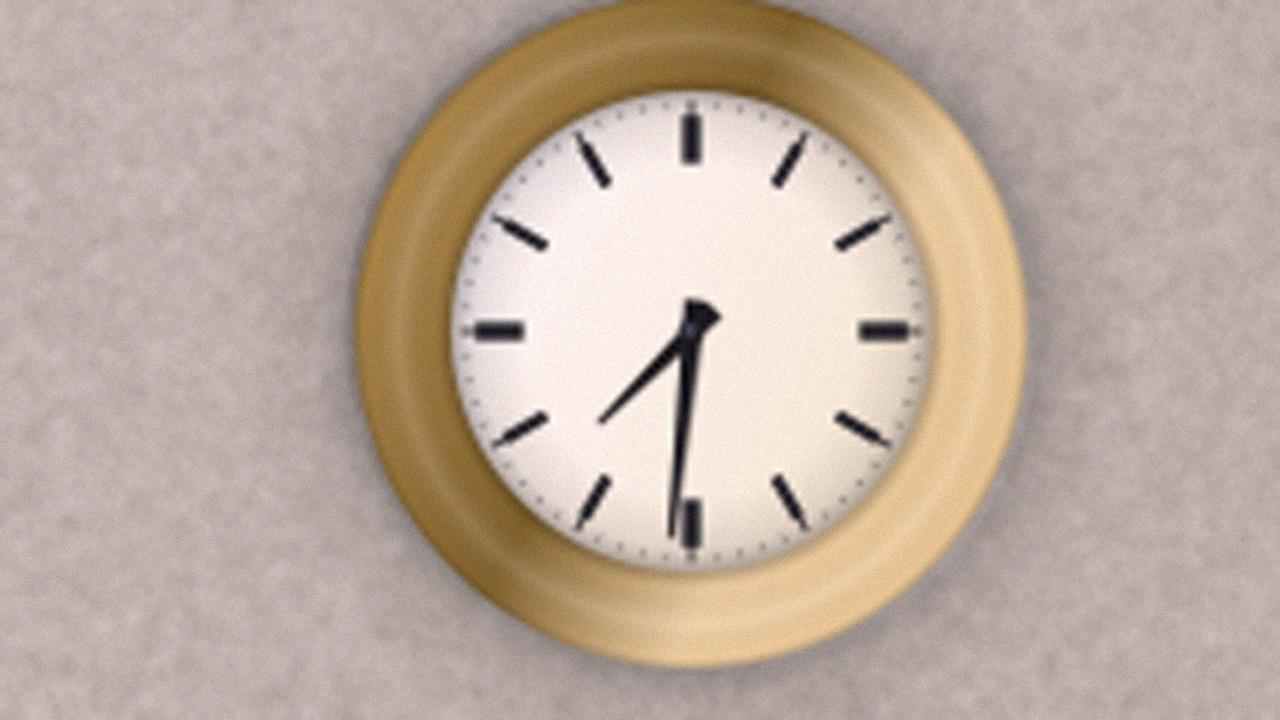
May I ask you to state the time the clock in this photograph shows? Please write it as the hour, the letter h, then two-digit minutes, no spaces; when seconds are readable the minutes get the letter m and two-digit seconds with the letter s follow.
7h31
